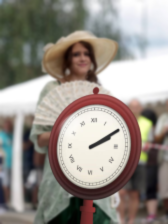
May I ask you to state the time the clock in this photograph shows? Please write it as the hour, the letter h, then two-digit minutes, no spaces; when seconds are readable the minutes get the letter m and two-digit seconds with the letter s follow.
2h10
